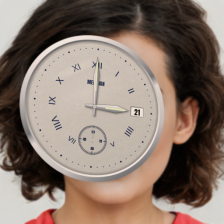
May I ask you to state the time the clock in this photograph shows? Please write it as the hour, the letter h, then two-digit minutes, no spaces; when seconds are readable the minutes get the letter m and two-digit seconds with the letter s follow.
3h00
